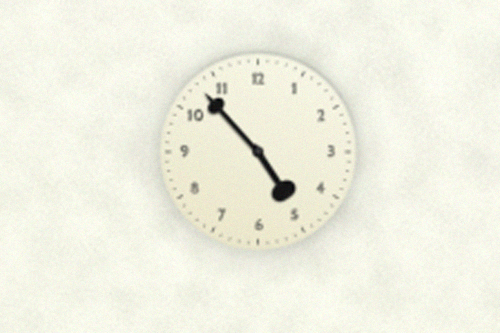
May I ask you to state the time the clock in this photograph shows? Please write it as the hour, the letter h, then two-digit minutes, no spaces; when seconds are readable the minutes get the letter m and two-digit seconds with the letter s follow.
4h53
